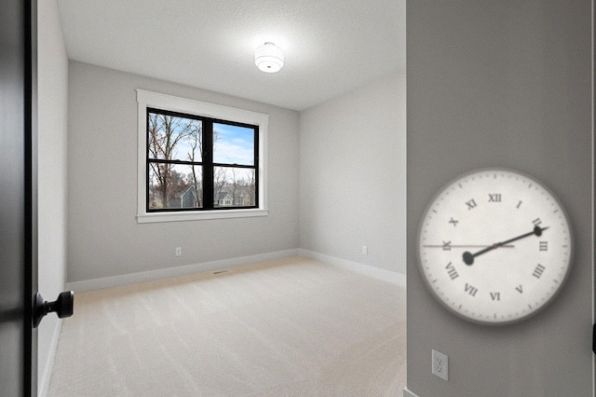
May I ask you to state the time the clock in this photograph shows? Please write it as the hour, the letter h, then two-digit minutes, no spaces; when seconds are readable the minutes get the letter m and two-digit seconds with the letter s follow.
8h11m45s
